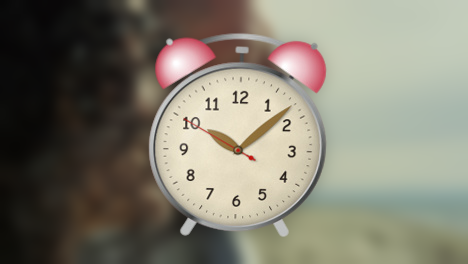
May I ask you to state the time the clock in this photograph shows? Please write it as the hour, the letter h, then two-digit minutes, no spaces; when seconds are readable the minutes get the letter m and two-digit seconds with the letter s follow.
10h07m50s
